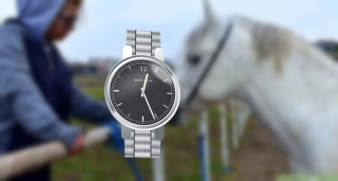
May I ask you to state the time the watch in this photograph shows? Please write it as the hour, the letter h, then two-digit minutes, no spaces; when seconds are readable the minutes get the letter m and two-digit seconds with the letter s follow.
12h26
